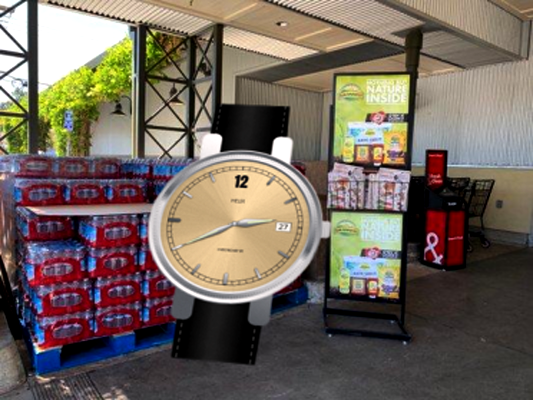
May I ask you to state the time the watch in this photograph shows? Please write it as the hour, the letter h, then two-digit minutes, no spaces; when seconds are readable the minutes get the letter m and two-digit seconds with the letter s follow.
2h40
